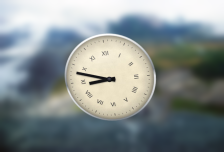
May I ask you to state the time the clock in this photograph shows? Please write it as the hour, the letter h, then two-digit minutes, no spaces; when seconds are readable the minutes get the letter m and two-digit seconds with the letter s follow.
8h48
